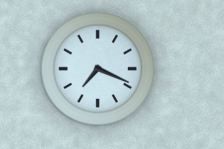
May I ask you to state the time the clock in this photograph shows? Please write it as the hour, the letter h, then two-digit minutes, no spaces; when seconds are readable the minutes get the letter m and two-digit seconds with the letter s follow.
7h19
